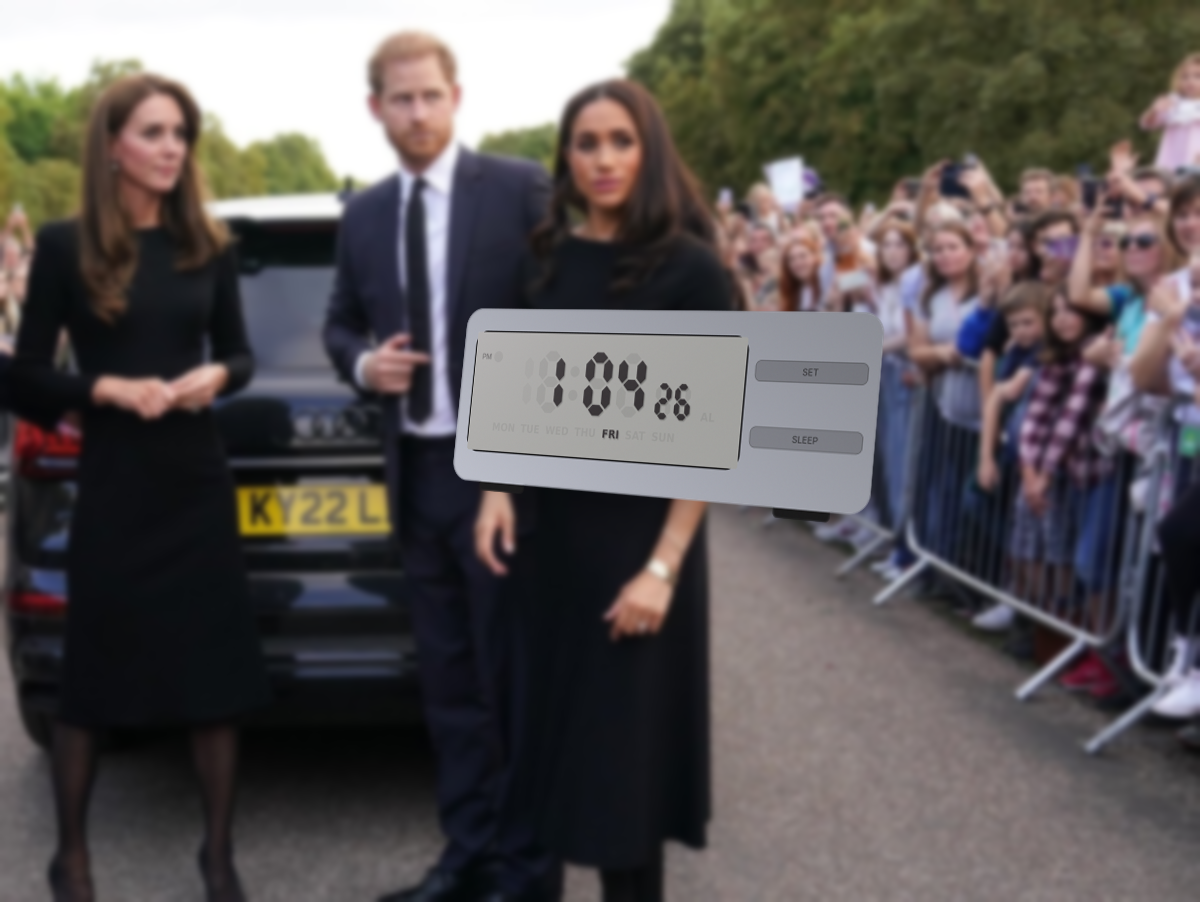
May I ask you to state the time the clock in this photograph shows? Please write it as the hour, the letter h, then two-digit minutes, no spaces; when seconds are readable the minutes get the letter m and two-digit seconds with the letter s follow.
1h04m26s
